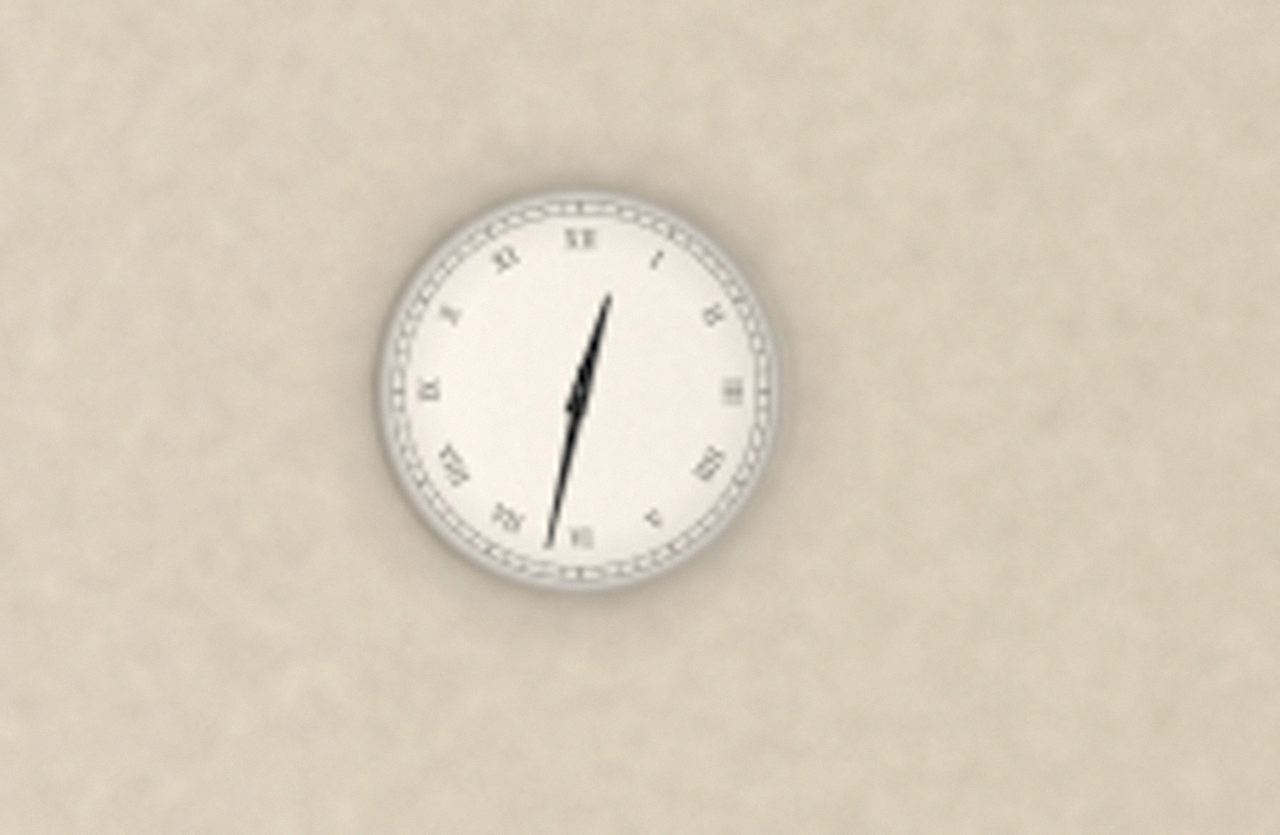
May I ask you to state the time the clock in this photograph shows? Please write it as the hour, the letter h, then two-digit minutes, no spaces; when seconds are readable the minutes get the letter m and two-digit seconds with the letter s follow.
12h32
